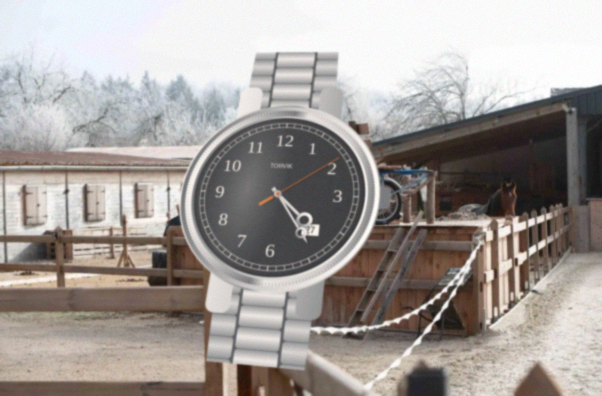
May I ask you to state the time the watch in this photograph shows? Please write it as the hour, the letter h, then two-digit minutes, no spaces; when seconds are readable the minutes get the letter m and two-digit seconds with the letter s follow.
4h24m09s
